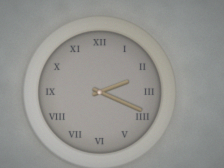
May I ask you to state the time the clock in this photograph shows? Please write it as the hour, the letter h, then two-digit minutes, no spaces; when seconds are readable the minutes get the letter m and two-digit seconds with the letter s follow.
2h19
